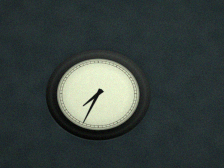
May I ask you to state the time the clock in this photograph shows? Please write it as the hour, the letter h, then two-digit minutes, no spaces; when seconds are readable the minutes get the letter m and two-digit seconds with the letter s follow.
7h34
